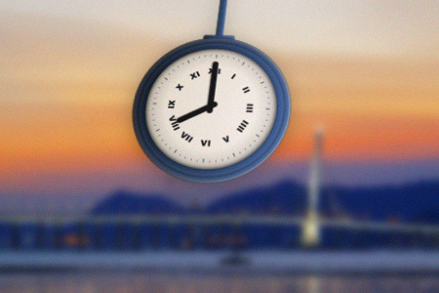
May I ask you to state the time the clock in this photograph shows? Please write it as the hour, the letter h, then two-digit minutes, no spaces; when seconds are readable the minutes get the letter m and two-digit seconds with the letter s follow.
8h00
